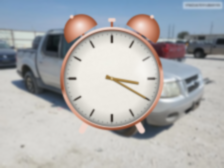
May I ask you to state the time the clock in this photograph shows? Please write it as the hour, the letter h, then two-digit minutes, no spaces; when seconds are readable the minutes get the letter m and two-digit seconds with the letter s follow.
3h20
